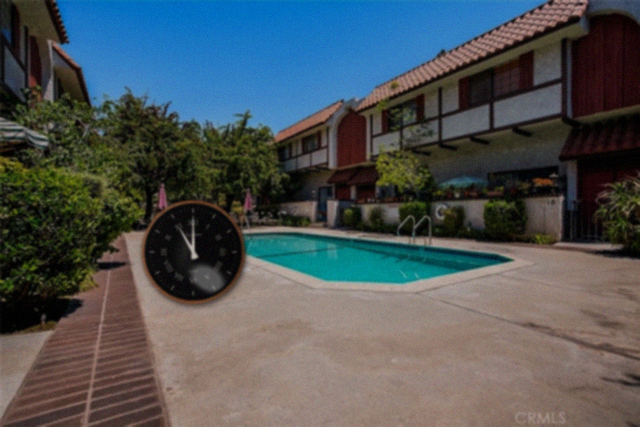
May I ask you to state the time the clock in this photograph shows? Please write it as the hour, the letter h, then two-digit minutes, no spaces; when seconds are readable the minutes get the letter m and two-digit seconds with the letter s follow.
11h00
